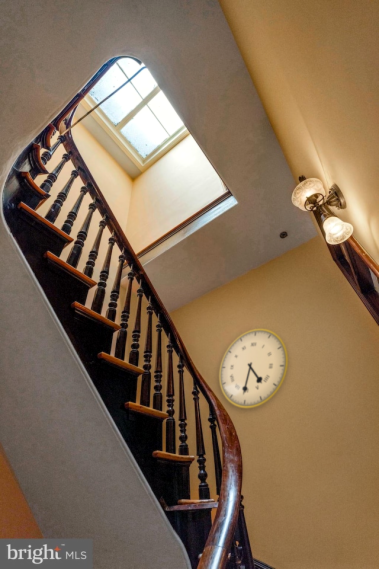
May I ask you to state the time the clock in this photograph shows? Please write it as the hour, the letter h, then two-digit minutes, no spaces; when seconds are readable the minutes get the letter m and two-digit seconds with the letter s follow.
4h31
